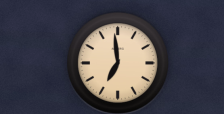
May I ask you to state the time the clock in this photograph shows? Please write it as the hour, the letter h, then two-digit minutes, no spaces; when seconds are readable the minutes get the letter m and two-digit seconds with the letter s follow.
6h59
